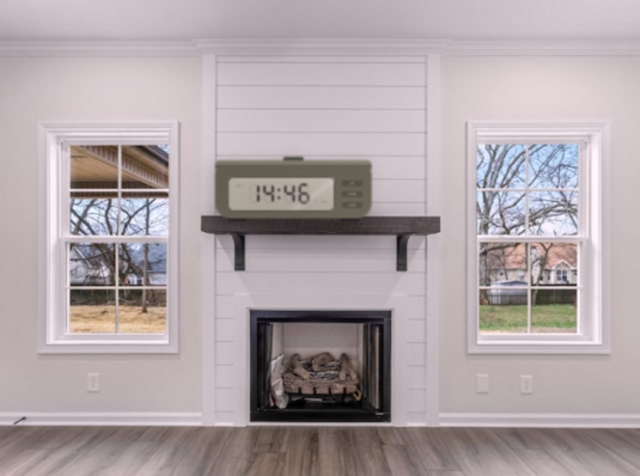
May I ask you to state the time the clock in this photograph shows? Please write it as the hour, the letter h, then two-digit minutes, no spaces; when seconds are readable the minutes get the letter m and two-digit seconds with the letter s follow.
14h46
